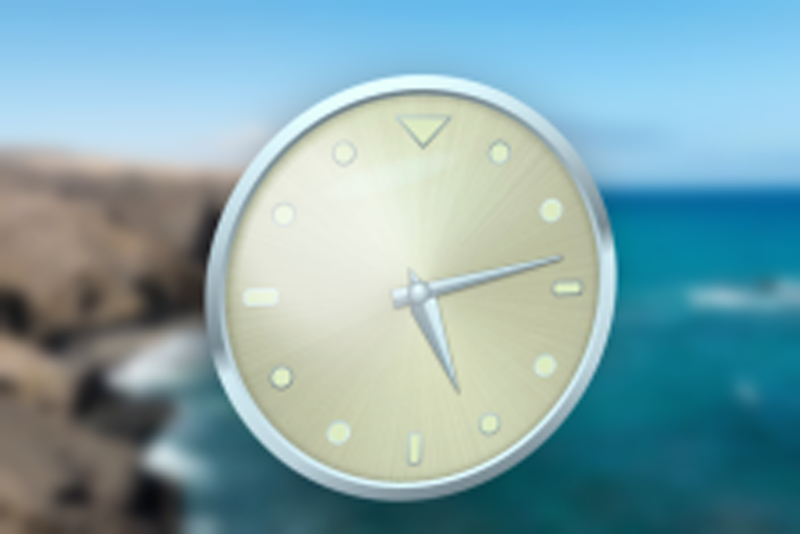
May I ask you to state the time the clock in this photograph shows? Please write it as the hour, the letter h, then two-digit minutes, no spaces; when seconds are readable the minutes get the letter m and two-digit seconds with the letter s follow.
5h13
